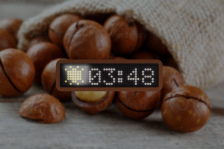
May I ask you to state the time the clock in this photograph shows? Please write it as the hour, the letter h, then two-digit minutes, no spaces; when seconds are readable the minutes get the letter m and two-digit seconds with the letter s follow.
3h48
